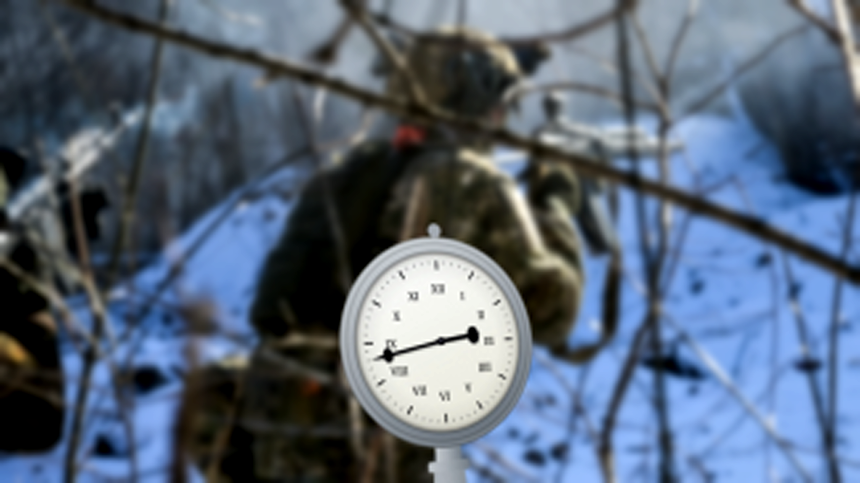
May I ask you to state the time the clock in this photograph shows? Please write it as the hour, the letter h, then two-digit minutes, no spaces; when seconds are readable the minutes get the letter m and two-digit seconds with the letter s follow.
2h43
